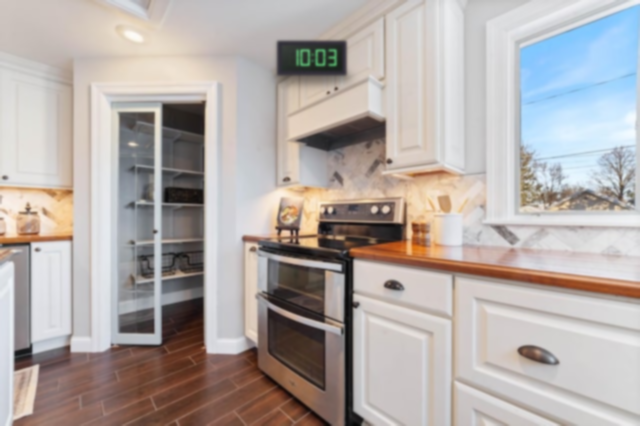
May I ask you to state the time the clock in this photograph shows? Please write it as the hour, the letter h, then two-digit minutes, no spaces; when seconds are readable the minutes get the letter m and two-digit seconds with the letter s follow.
10h03
